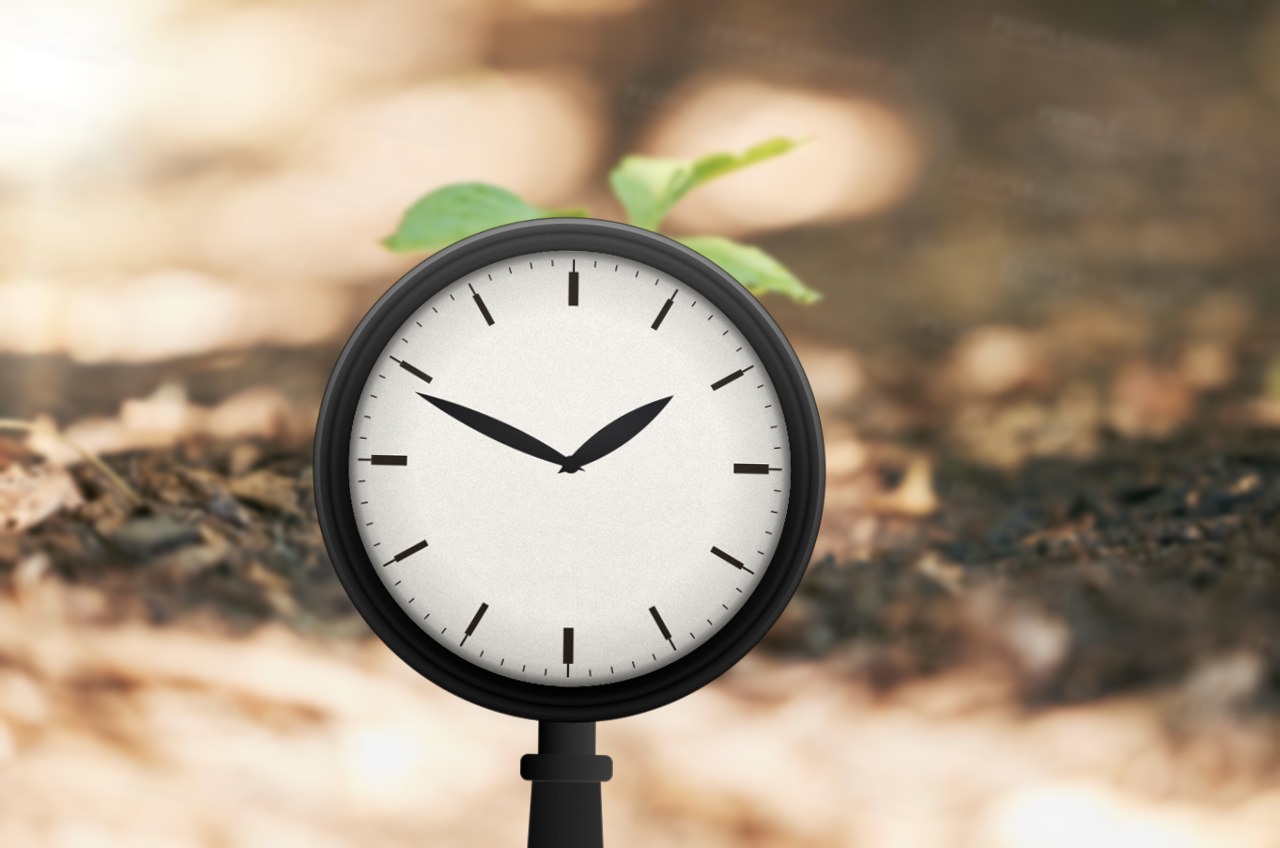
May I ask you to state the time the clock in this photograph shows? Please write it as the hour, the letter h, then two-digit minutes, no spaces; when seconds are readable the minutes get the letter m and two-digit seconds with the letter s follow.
1h49
